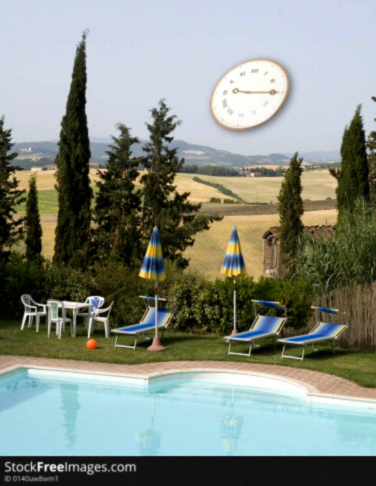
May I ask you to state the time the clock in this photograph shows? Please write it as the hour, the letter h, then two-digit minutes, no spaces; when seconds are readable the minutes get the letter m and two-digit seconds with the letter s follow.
9h15
